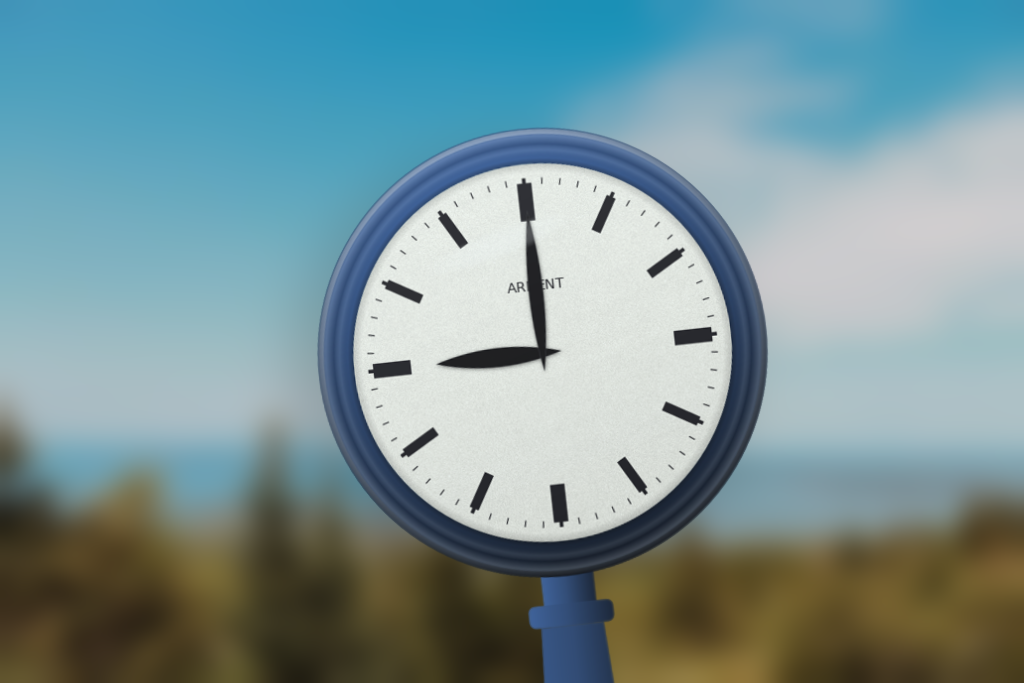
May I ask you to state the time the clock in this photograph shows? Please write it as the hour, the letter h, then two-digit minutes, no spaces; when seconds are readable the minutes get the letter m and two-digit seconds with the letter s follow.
9h00
